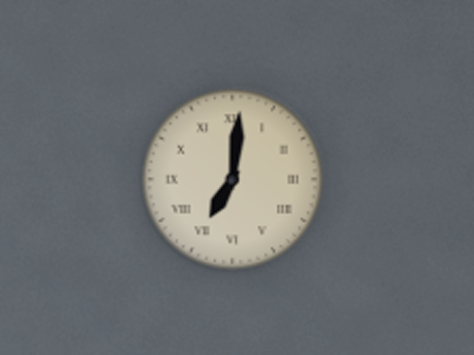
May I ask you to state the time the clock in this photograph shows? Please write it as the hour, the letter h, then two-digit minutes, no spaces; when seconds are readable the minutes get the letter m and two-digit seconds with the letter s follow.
7h01
